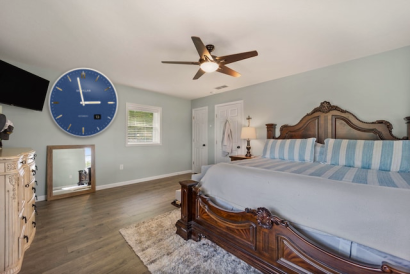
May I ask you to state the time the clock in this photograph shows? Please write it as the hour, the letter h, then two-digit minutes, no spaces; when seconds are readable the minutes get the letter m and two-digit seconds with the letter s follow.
2h58
